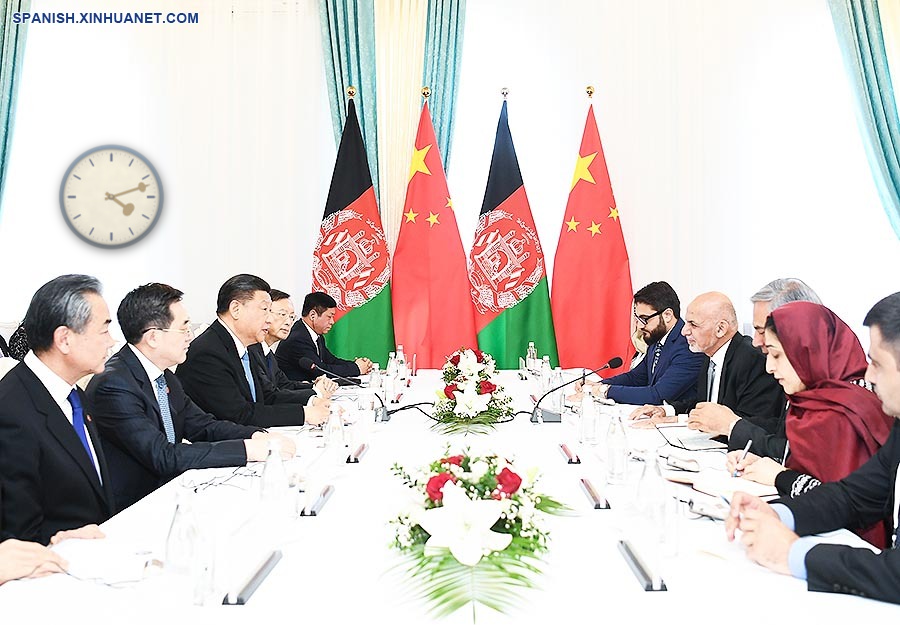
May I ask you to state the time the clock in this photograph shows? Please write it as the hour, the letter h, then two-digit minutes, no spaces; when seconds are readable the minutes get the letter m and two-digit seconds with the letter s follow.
4h12
